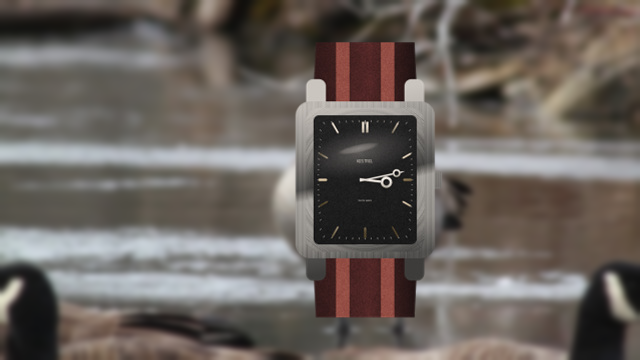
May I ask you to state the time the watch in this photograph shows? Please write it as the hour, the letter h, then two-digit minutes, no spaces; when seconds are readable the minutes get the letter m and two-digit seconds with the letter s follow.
3h13
